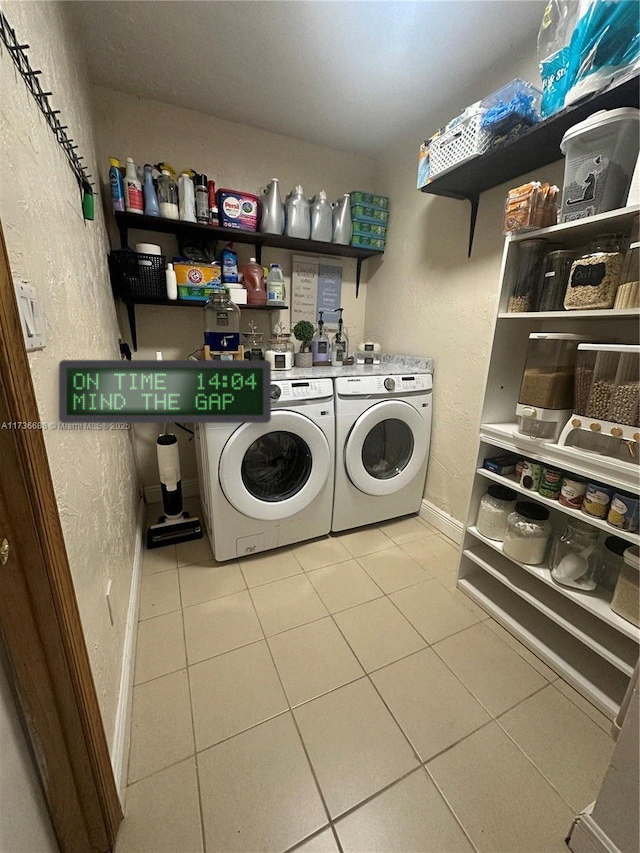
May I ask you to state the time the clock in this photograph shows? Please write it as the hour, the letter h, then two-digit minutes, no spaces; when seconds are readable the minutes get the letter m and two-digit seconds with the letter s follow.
14h04
